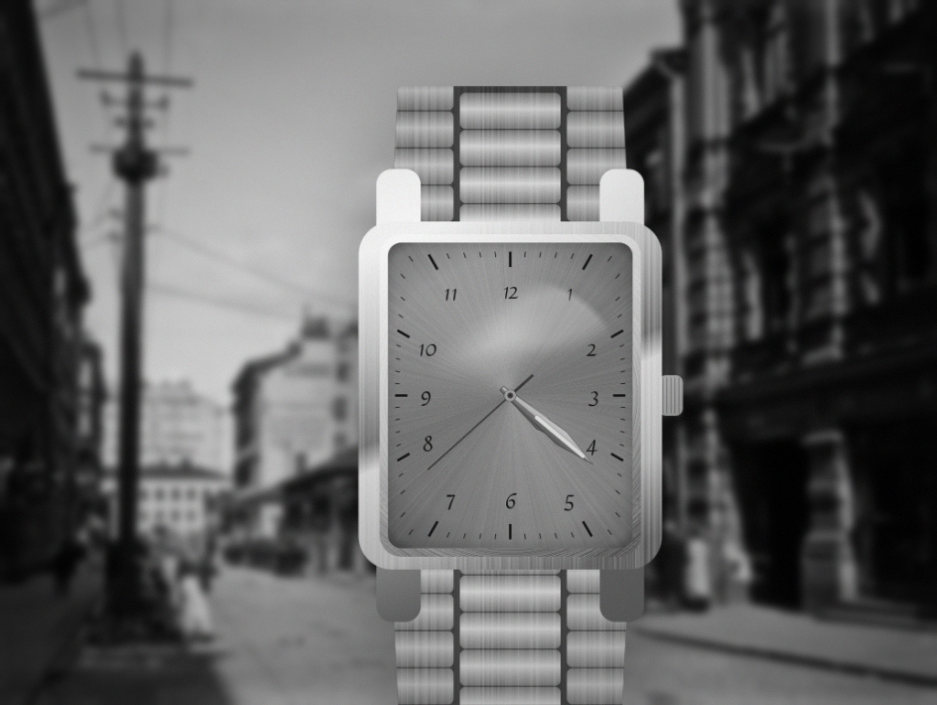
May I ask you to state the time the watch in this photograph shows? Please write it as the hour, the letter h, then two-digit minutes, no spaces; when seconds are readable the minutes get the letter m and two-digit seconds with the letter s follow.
4h21m38s
